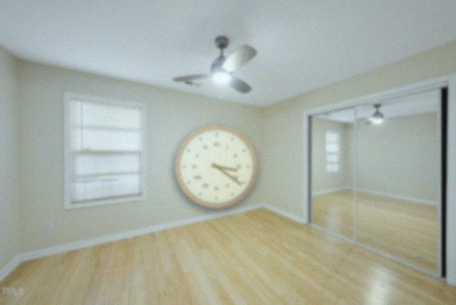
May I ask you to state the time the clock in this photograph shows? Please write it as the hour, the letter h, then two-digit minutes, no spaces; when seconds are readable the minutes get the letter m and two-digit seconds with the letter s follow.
3h21
